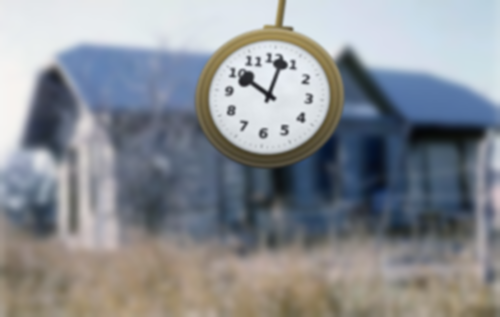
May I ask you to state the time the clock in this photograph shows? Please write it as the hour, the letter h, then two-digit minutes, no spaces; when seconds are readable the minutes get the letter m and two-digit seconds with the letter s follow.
10h02
